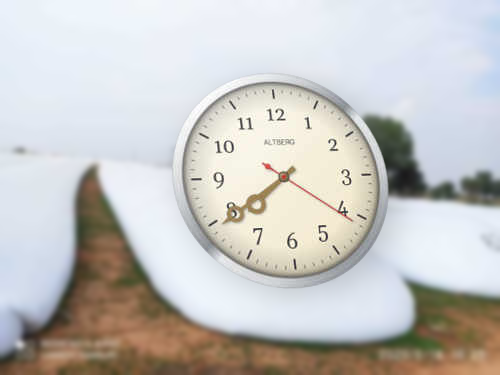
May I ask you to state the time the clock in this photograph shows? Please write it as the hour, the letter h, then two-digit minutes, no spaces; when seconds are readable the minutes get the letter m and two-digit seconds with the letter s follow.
7h39m21s
